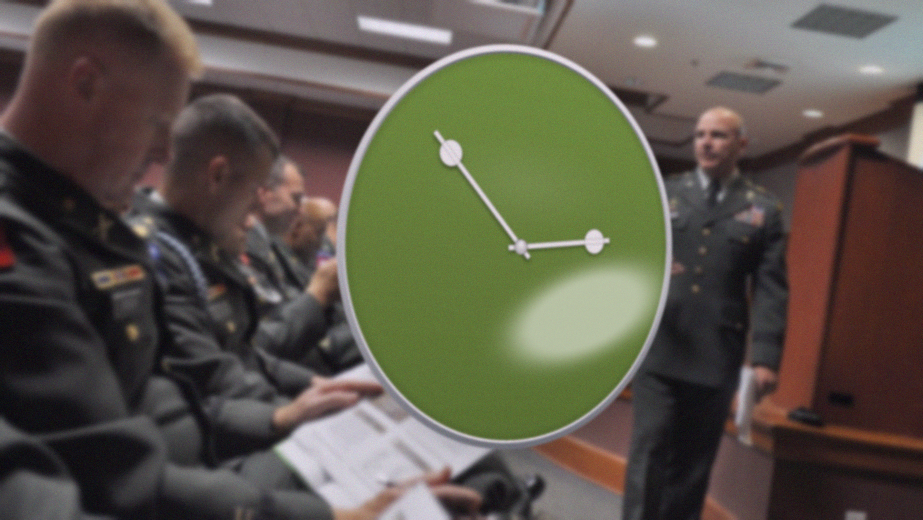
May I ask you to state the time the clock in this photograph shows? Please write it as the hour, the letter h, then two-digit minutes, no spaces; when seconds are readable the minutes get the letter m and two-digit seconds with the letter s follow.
2h53
